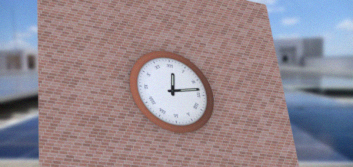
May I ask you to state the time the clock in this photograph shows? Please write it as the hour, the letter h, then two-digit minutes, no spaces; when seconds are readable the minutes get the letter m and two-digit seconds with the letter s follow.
12h13
